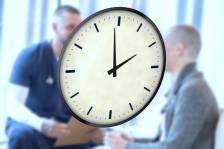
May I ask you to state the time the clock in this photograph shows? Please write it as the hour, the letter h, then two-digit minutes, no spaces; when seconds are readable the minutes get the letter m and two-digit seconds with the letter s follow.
1h59
